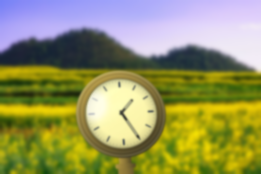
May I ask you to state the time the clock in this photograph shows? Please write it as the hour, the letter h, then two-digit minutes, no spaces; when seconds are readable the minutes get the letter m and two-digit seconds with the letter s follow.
1h25
